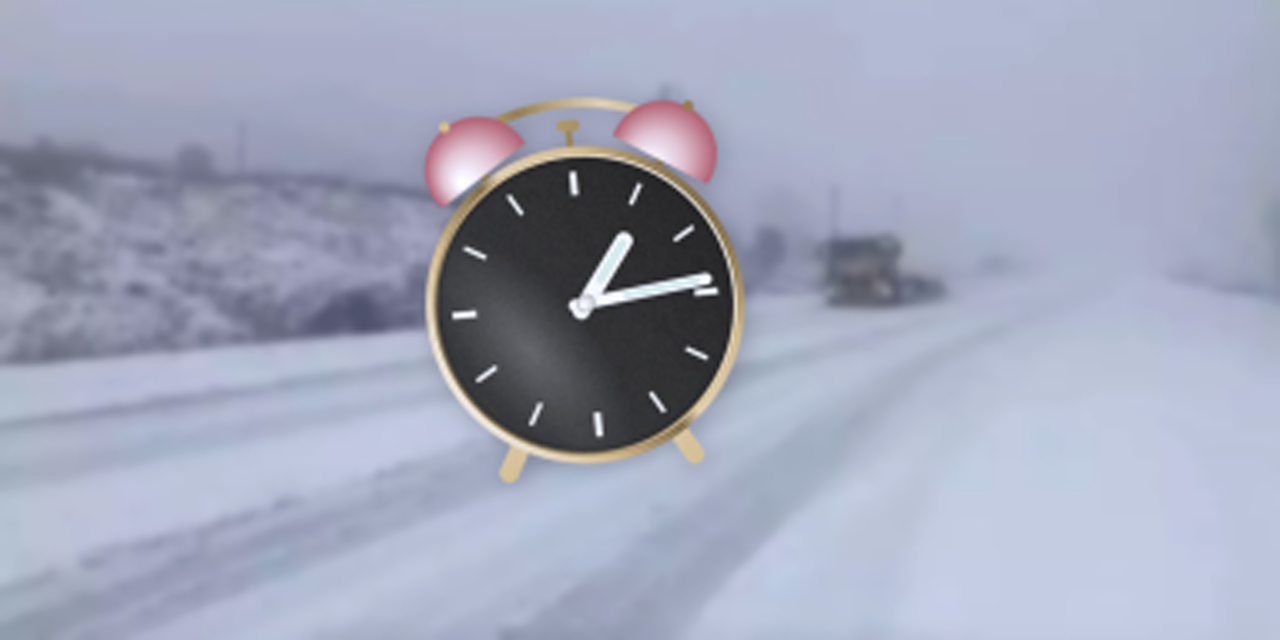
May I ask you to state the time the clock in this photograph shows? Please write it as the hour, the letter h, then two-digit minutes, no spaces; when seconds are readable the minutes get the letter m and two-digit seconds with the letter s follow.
1h14
